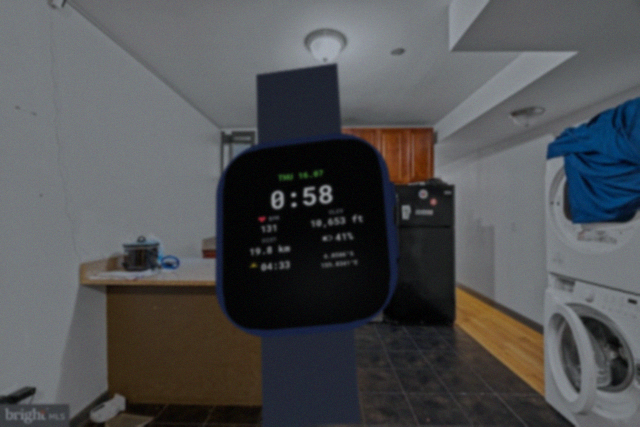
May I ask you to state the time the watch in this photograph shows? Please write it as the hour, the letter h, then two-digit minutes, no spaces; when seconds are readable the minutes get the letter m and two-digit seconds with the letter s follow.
0h58
